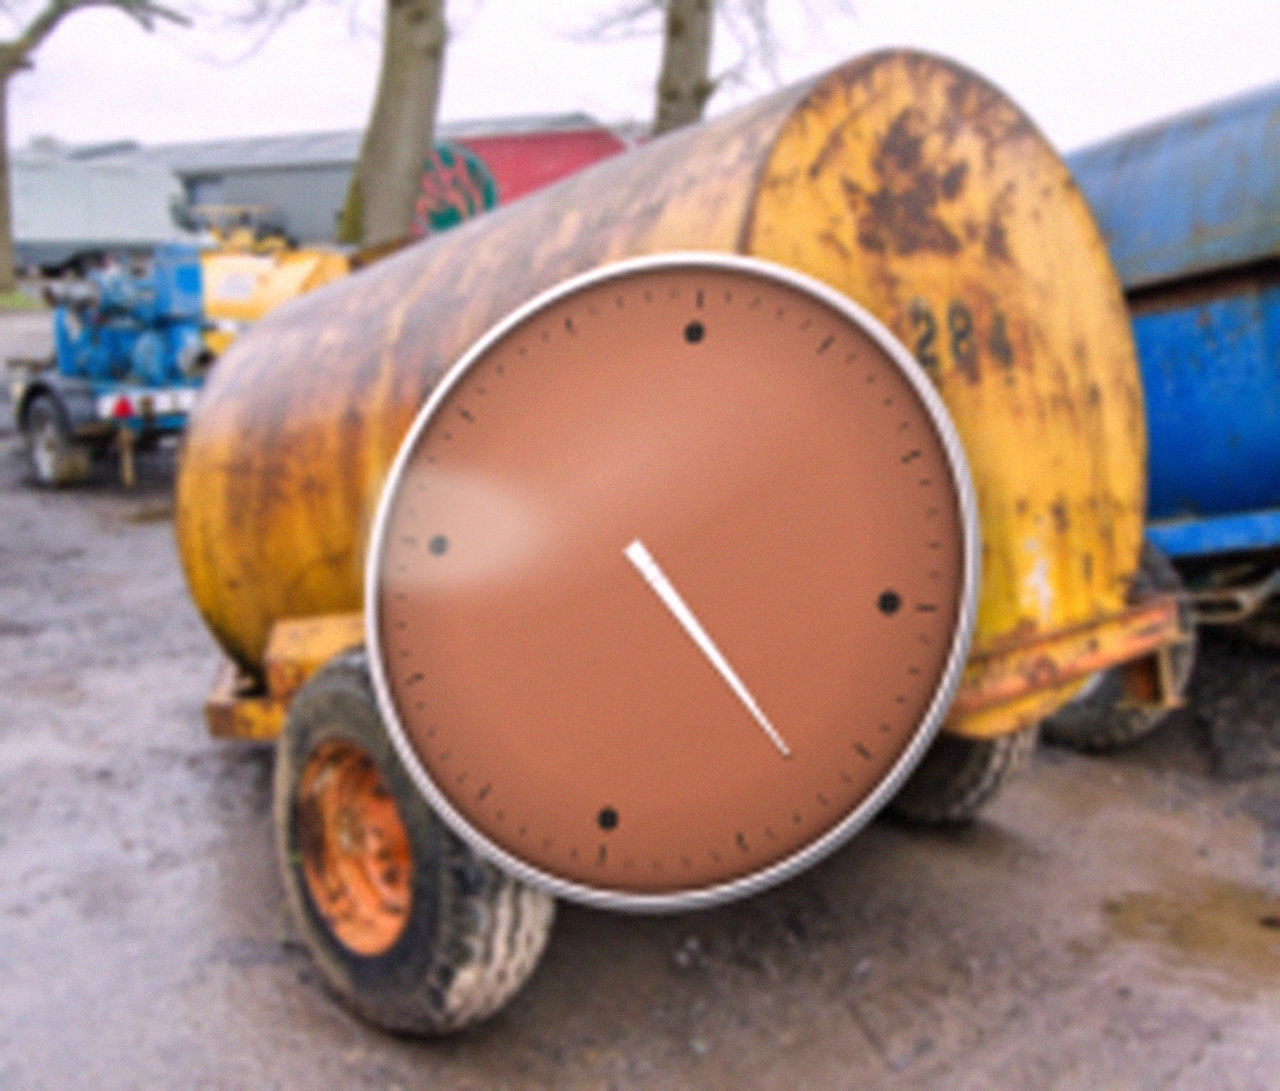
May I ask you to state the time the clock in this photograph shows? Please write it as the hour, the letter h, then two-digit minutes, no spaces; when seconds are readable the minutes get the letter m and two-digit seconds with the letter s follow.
4h22
